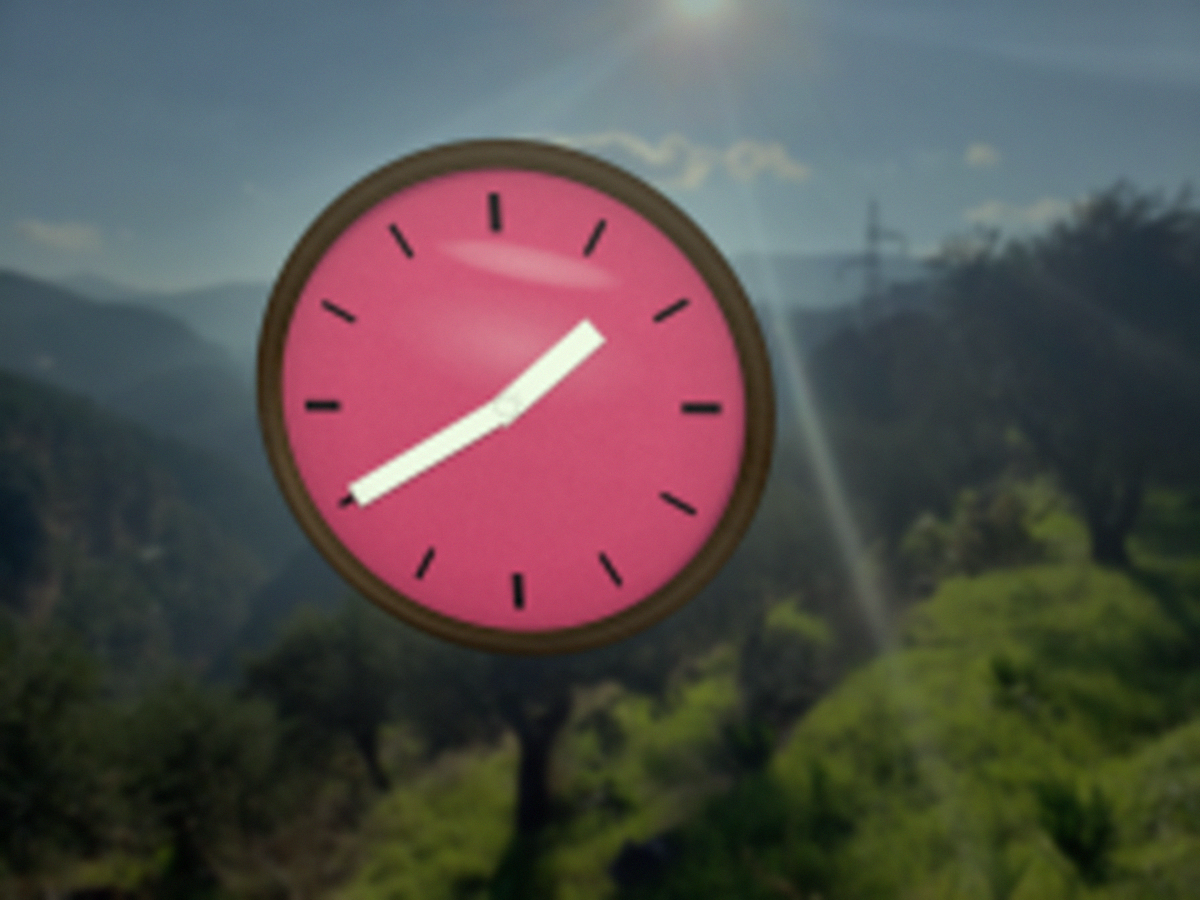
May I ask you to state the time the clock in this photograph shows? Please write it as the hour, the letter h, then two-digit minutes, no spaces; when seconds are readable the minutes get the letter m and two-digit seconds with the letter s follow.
1h40
